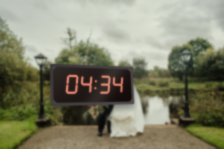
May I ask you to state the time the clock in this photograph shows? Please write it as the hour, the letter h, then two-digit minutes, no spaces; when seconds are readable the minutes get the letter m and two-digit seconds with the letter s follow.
4h34
